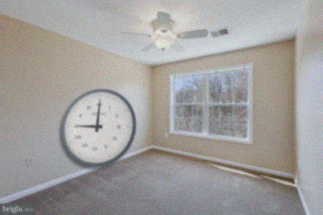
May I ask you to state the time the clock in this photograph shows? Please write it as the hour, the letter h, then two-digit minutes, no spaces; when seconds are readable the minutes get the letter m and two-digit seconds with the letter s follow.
9h00
